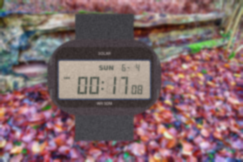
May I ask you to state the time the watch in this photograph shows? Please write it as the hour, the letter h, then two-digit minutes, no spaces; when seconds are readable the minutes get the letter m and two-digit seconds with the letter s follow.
0h17
